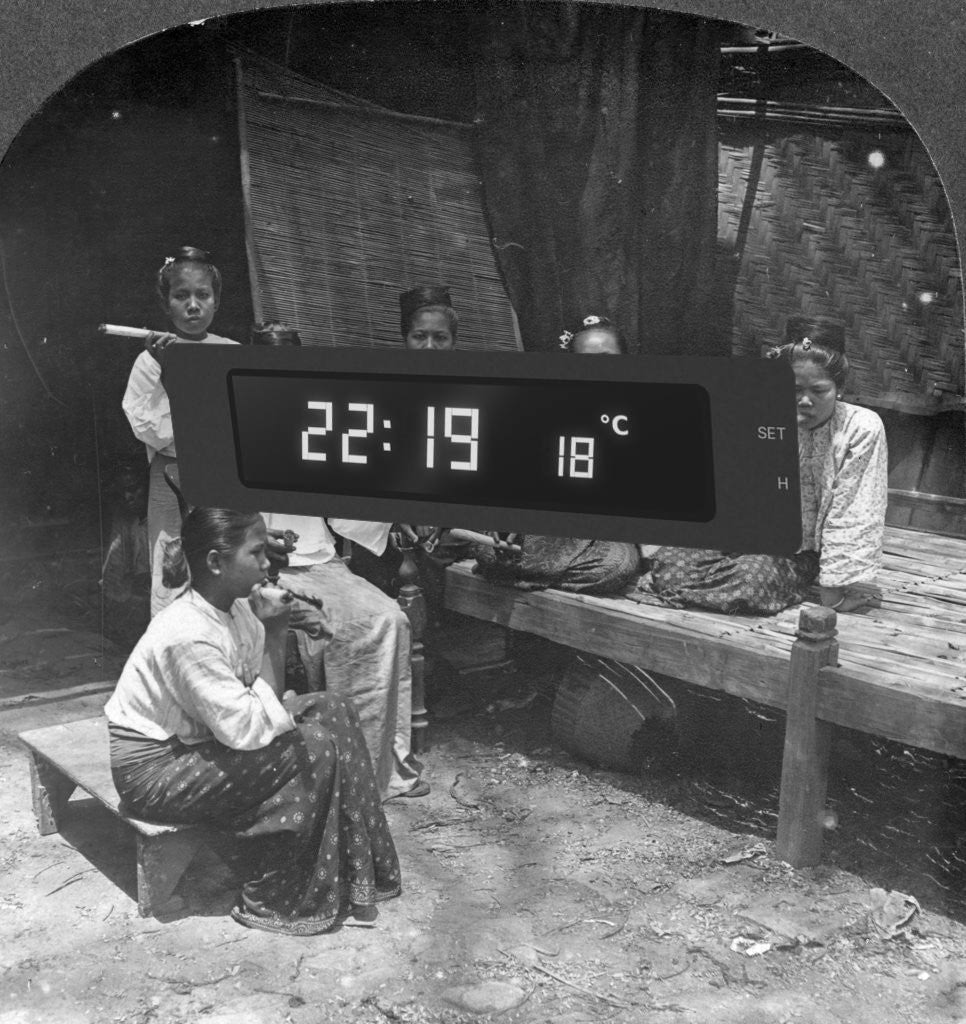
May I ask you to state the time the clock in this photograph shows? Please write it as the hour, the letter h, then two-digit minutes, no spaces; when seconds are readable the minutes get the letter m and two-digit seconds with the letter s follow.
22h19
